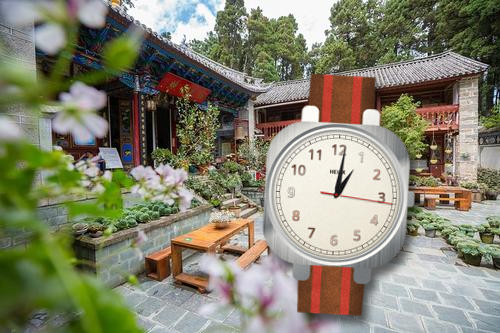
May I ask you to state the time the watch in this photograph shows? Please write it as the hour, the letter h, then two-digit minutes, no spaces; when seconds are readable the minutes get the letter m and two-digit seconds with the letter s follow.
1h01m16s
